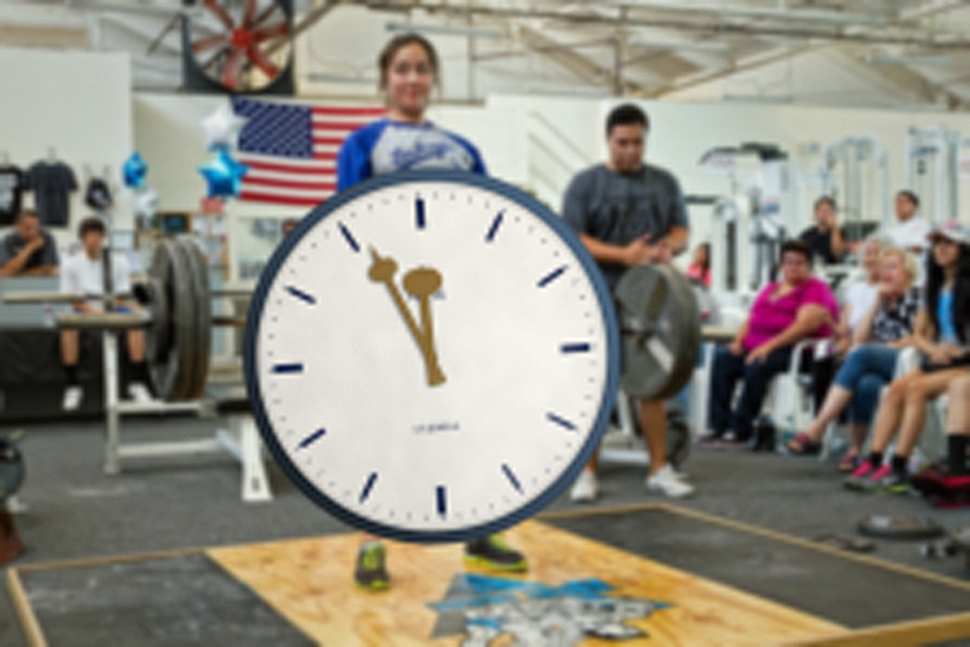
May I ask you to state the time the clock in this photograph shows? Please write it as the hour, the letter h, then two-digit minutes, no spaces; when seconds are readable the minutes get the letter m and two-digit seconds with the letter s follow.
11h56
